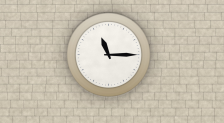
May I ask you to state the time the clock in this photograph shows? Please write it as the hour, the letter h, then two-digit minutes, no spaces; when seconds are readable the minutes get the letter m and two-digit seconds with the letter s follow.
11h15
